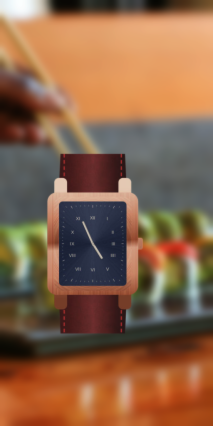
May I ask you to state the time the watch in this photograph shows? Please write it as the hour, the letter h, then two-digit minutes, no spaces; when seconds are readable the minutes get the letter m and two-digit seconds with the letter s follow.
4h56
